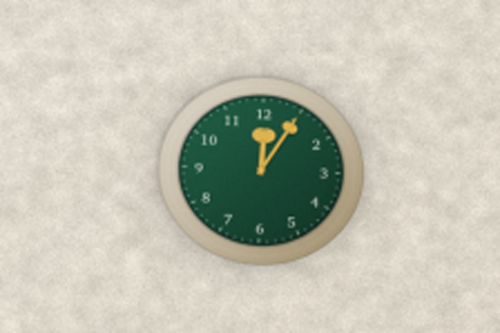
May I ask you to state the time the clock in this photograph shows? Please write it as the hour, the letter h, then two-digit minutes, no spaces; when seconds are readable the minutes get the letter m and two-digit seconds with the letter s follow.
12h05
